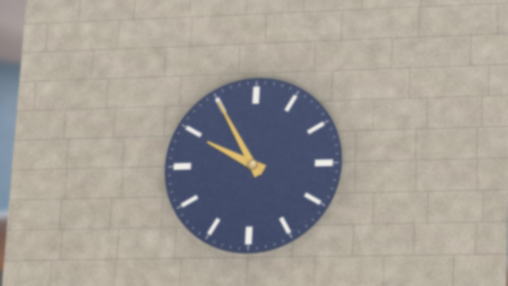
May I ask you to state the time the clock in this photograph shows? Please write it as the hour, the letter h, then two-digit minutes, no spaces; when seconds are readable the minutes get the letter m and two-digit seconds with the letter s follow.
9h55
